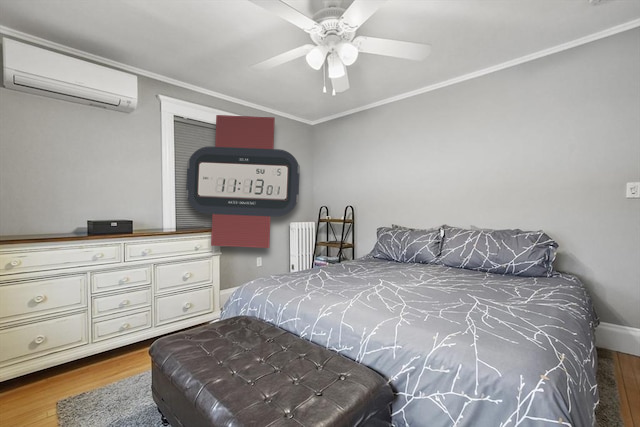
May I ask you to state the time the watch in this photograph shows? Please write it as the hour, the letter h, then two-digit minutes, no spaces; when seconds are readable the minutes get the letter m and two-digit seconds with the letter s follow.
11h13m01s
